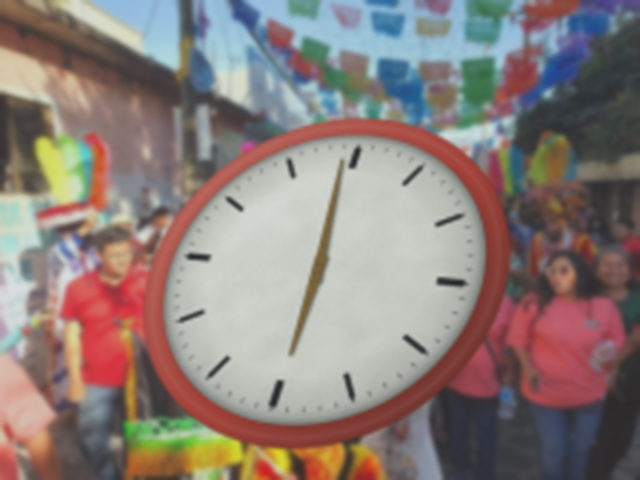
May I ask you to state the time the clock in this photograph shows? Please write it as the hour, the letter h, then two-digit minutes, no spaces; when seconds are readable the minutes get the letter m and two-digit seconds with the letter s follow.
5h59
